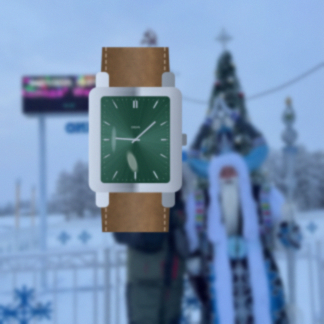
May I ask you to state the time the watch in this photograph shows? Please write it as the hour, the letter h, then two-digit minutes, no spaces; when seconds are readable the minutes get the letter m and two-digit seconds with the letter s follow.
9h08
